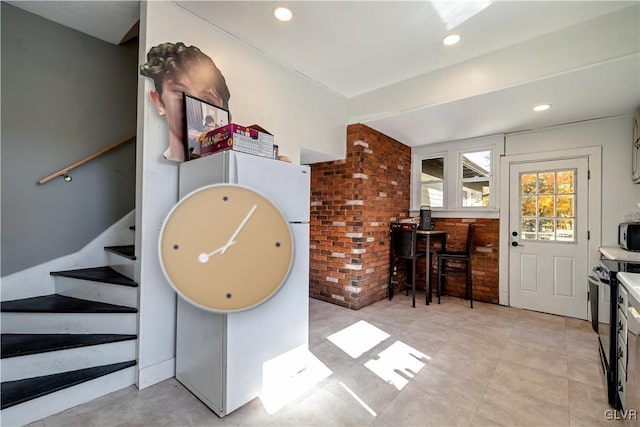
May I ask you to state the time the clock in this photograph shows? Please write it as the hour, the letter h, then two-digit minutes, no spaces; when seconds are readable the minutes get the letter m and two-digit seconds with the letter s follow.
8h06
